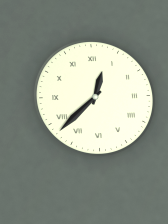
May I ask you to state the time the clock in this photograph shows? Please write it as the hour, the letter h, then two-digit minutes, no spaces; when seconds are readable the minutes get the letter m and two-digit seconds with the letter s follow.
12h38
